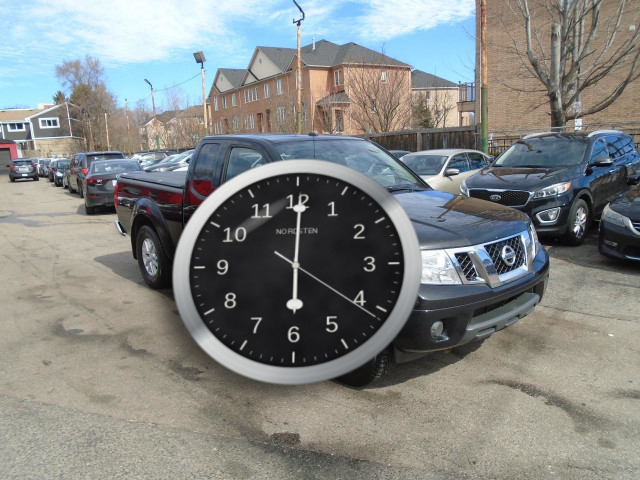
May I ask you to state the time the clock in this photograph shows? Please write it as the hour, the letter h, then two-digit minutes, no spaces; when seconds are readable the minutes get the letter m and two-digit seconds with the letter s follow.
6h00m21s
